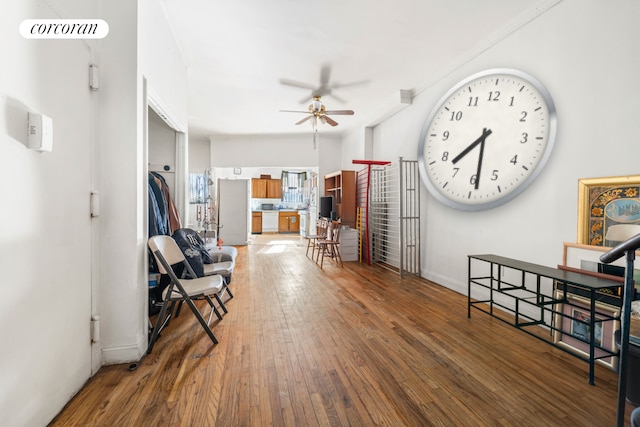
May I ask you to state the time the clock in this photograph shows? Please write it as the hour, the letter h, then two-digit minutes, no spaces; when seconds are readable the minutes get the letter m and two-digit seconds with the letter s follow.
7h29
